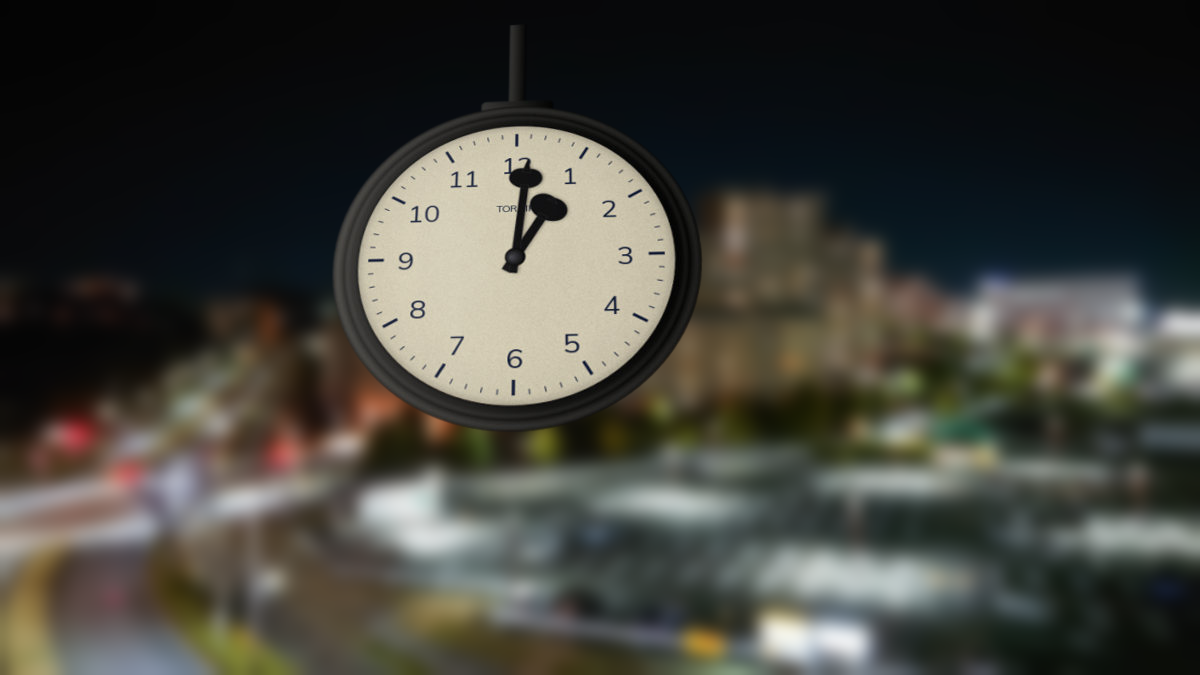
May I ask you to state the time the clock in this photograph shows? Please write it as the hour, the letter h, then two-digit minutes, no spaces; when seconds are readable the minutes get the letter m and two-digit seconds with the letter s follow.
1h01
